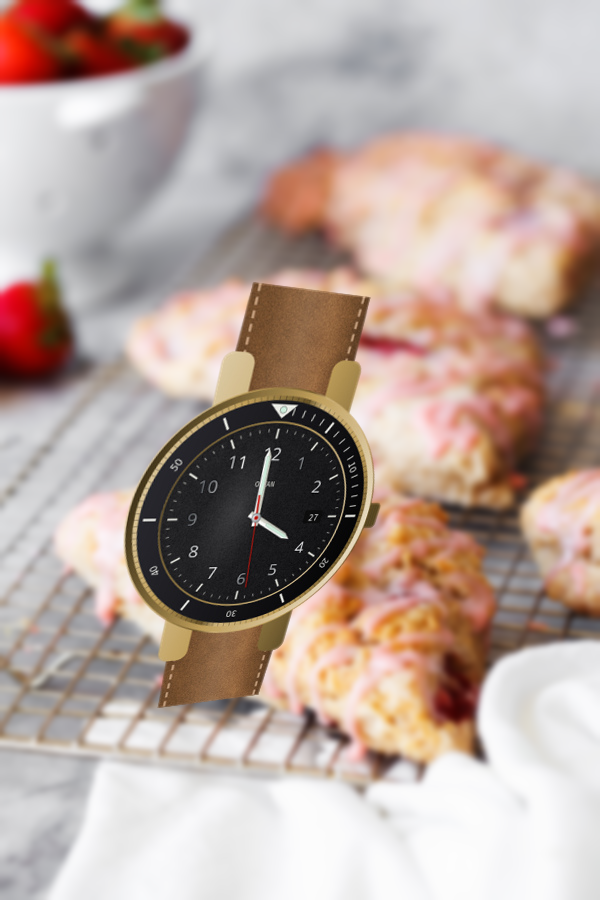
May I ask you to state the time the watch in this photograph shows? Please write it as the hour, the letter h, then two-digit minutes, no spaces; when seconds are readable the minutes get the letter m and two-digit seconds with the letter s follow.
3h59m29s
